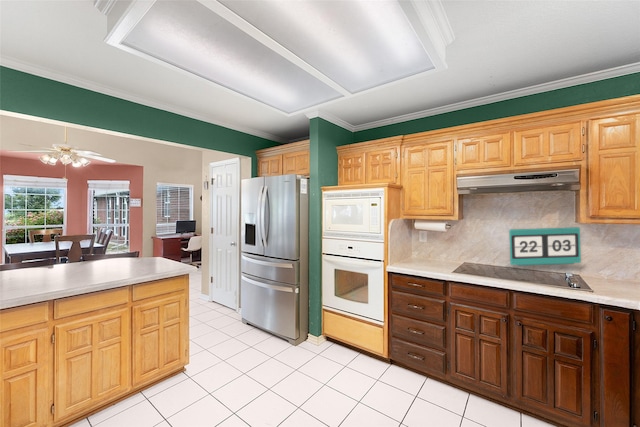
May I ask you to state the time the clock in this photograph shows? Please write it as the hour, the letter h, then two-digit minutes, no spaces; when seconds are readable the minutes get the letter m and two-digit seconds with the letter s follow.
22h03
